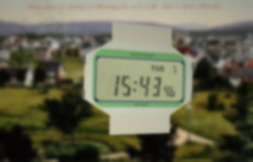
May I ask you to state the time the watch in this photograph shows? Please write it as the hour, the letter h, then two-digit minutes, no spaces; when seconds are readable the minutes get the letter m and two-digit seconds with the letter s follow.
15h43
